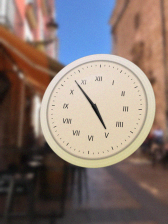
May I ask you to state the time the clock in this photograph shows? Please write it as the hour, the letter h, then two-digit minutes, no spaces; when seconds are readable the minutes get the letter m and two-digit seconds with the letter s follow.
4h53
